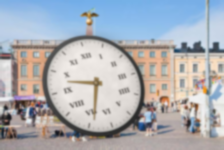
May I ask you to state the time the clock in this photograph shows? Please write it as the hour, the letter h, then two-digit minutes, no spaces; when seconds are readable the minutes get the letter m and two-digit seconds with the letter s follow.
9h34
